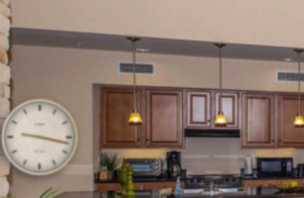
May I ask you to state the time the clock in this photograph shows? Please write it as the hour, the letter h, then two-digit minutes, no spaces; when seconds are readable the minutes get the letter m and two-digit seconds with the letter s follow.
9h17
